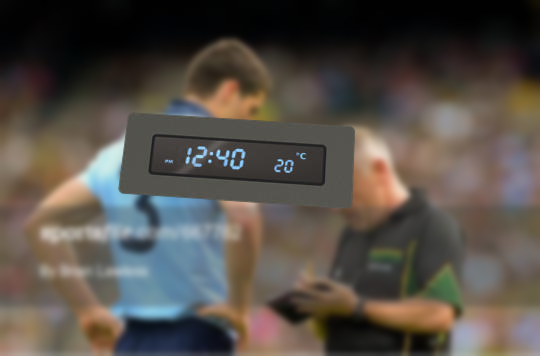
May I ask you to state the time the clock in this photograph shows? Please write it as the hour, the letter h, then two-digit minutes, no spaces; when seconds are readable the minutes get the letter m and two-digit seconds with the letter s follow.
12h40
